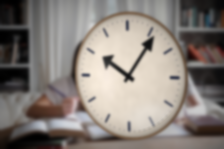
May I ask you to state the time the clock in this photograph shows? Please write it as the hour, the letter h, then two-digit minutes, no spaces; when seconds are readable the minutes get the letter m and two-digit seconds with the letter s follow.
10h06
